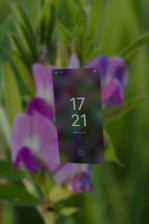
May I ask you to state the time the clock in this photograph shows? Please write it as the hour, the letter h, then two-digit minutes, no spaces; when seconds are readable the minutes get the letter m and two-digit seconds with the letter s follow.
17h21
